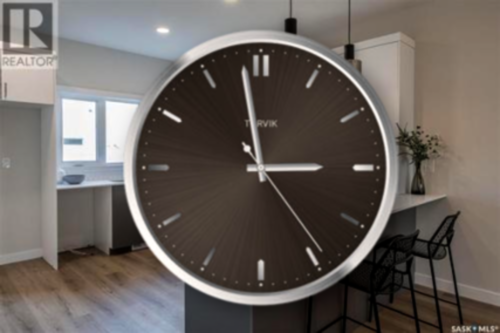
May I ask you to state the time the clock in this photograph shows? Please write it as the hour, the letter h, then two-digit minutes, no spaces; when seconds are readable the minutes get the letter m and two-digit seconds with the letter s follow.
2h58m24s
